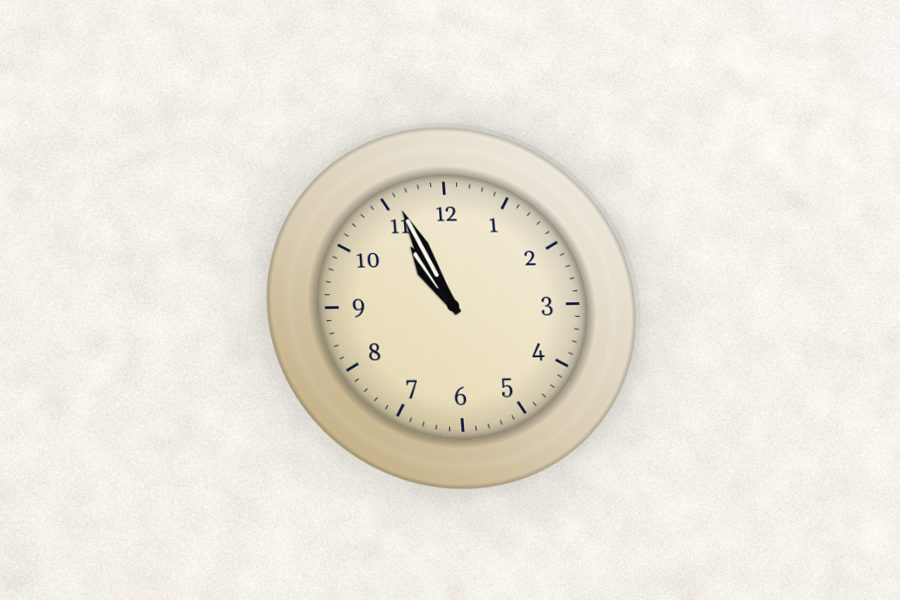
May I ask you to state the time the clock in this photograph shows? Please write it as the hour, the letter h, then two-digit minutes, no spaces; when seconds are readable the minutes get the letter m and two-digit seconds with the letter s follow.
10h56
